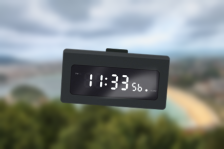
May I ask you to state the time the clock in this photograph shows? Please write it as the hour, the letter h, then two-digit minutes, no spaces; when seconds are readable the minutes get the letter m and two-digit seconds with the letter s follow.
11h33m56s
